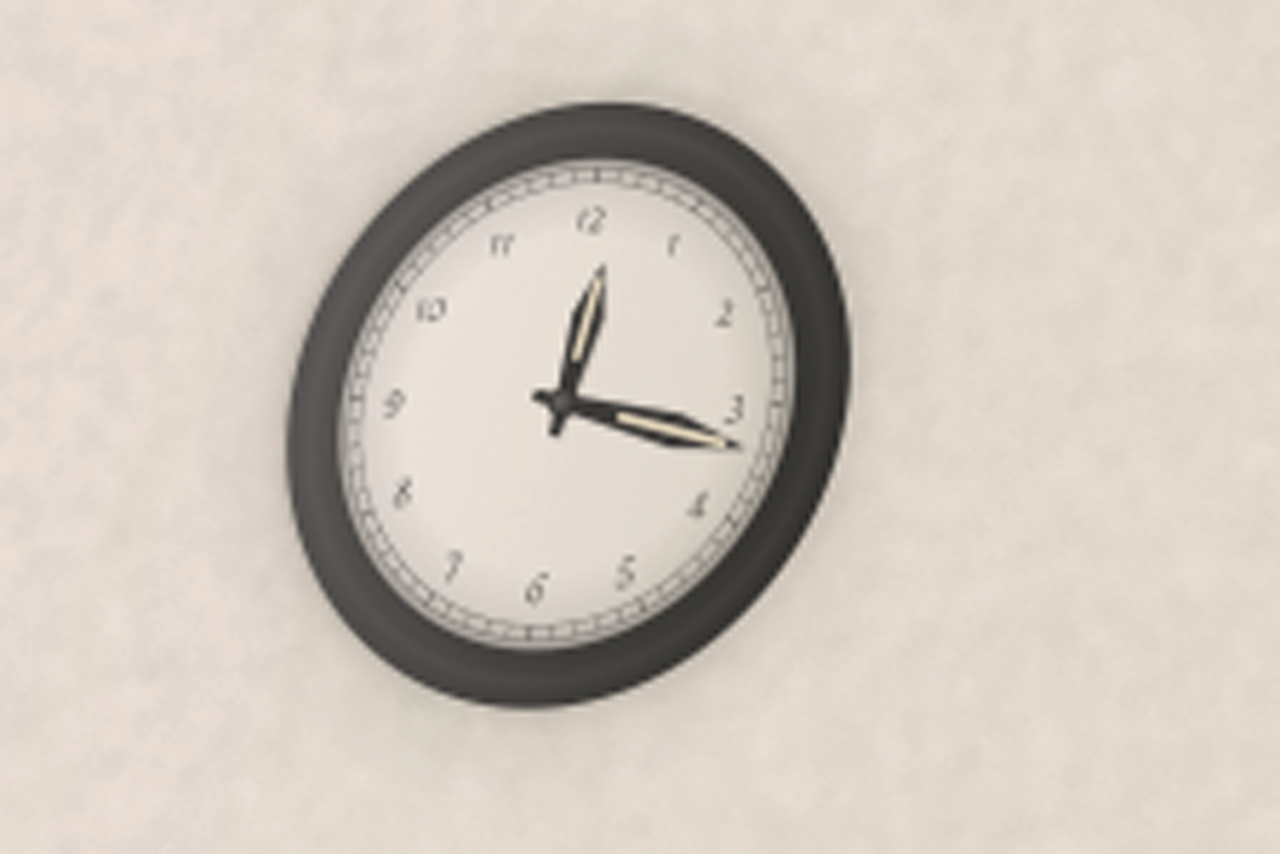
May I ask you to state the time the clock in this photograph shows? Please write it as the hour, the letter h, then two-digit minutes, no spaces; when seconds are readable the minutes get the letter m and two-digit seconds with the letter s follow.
12h17
